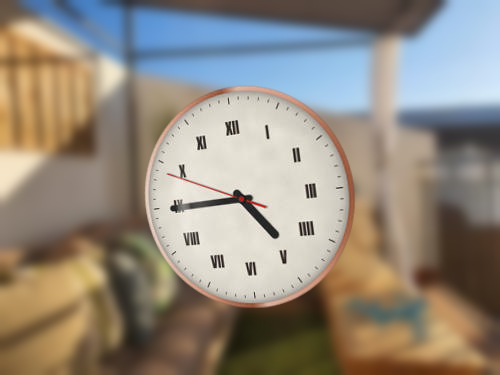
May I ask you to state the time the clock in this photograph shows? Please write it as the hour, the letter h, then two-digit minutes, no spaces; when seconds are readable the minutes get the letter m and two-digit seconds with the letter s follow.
4h44m49s
